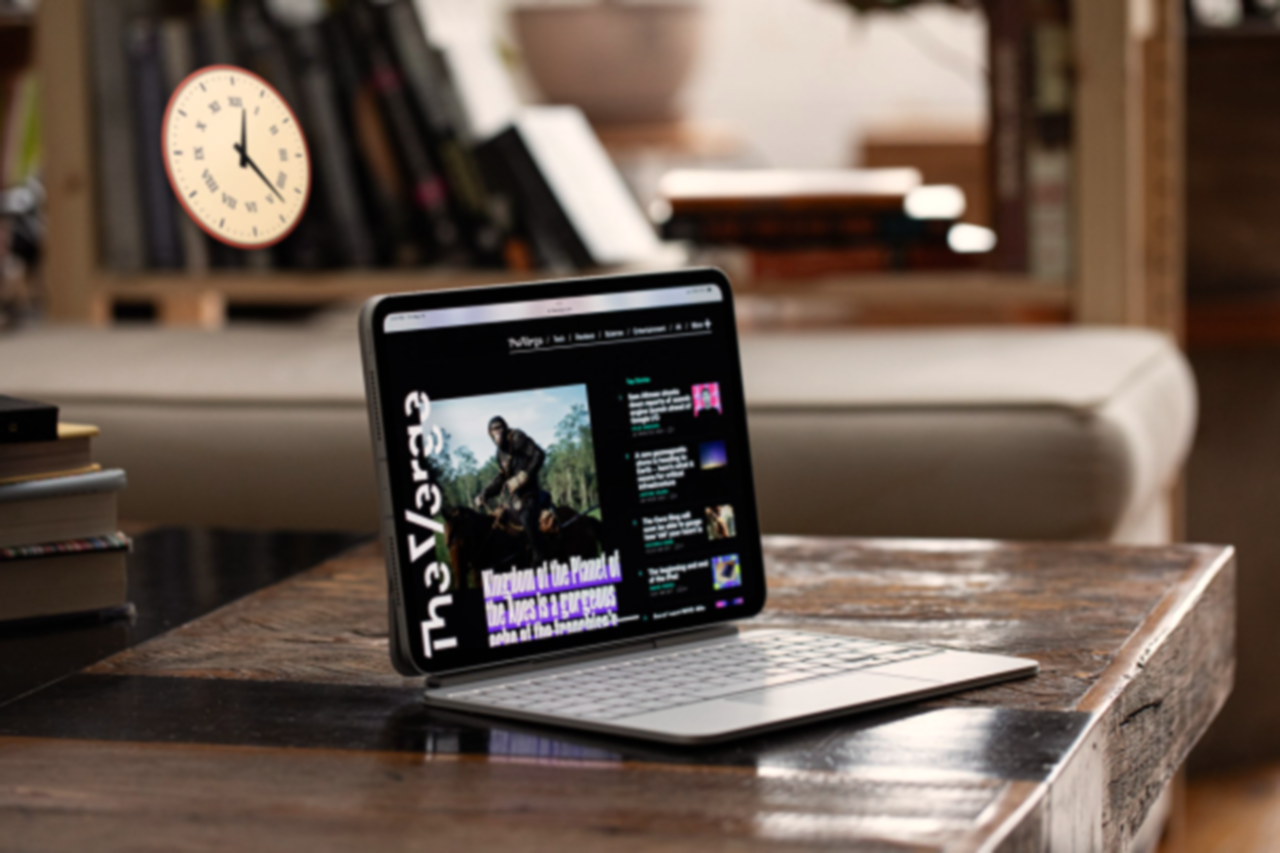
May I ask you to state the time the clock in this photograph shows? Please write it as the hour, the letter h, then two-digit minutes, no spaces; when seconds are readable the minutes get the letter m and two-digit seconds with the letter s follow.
12h23
